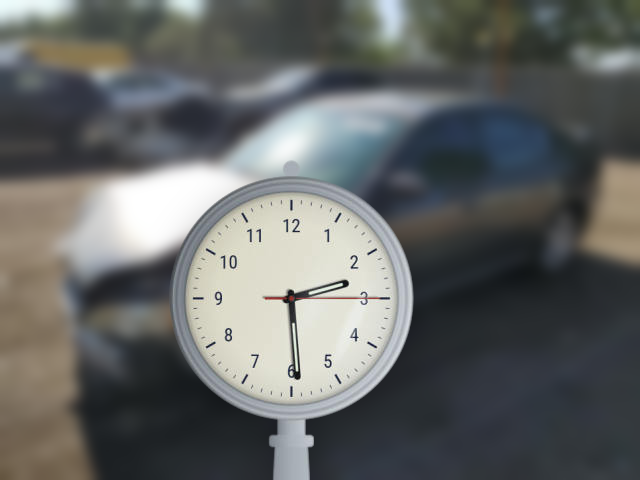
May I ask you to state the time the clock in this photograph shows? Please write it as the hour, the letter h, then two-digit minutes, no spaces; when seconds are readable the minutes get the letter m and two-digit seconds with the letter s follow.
2h29m15s
